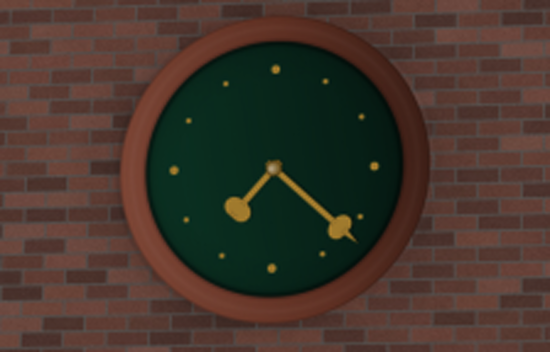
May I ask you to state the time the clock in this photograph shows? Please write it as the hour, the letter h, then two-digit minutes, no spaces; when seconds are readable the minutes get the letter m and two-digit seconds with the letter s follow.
7h22
